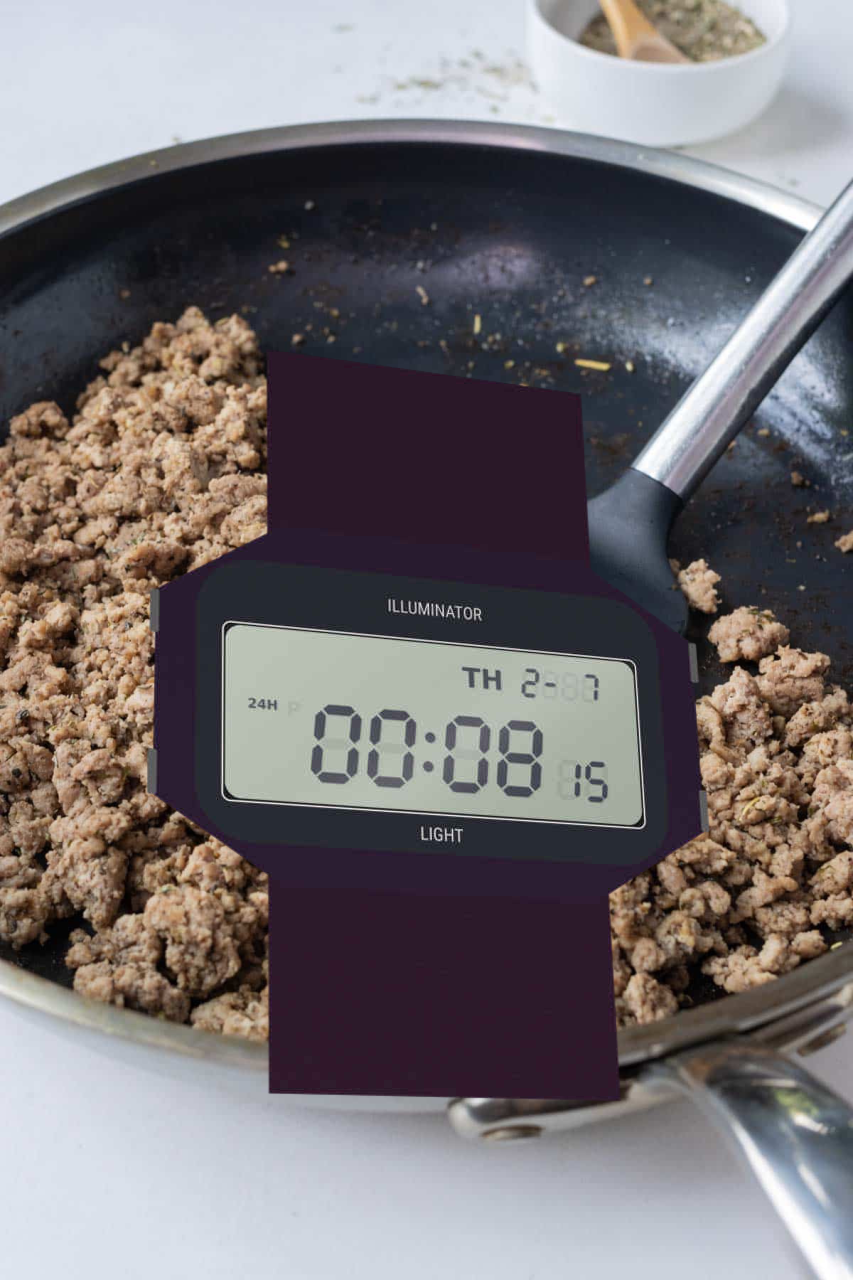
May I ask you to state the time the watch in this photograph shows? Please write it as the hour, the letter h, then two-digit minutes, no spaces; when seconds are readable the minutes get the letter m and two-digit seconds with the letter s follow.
0h08m15s
